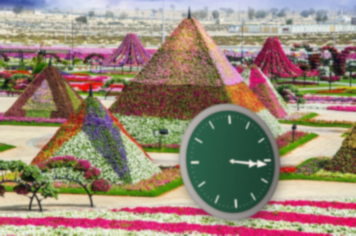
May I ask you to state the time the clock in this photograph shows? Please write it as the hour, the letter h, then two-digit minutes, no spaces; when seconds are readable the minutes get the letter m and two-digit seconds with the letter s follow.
3h16
